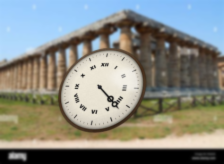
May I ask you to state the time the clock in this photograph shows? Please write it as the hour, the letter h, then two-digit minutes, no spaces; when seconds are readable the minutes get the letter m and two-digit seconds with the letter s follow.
4h22
